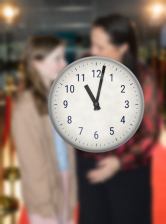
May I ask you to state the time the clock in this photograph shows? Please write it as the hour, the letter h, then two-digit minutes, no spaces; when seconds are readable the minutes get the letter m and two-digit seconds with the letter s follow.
11h02
